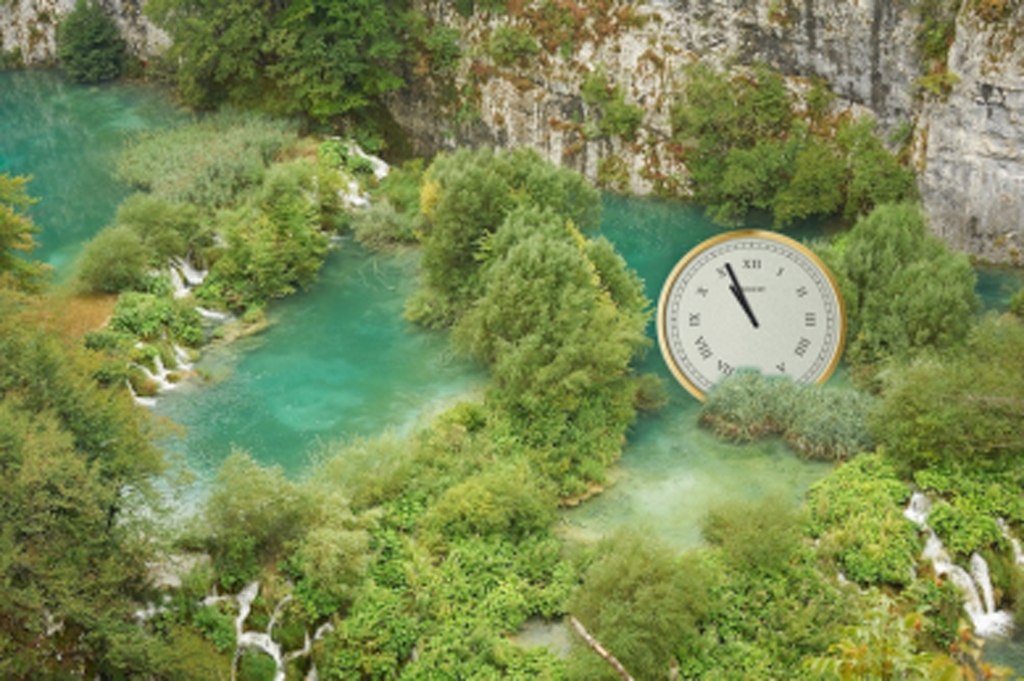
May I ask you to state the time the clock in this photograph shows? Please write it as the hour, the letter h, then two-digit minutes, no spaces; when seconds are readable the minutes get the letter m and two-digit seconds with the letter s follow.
10h56
